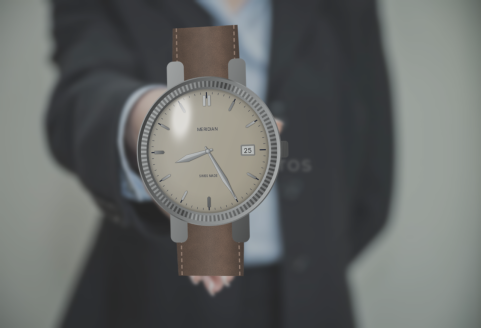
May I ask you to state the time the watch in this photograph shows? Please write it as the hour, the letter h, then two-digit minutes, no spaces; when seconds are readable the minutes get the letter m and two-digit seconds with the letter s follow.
8h25
